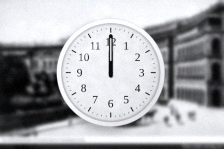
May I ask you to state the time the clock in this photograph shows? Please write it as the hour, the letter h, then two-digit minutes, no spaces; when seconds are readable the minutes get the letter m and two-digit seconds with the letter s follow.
12h00
